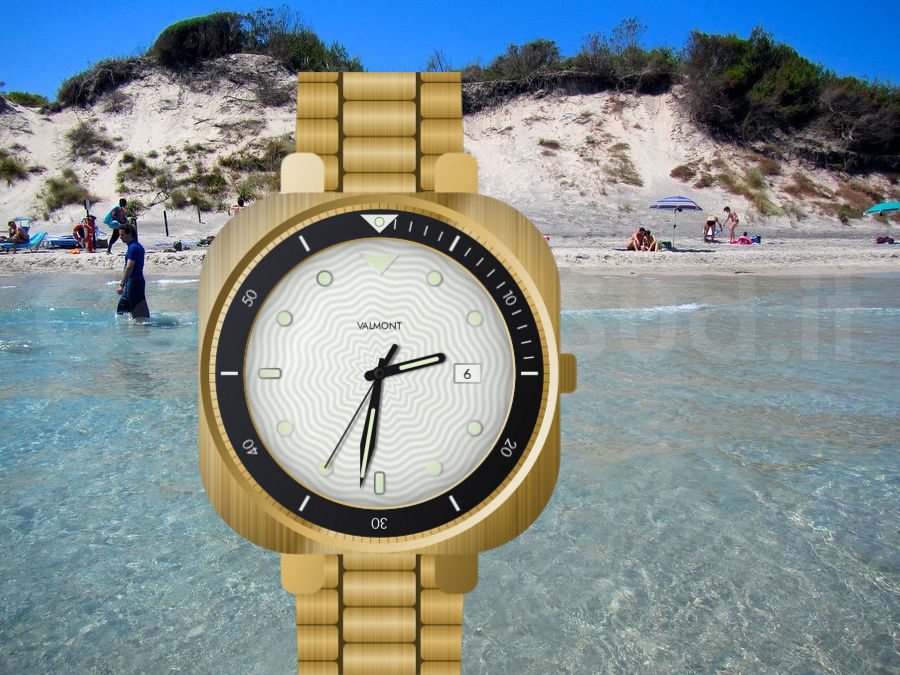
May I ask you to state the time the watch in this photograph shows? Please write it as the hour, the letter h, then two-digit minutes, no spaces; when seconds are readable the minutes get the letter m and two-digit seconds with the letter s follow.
2h31m35s
